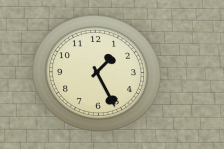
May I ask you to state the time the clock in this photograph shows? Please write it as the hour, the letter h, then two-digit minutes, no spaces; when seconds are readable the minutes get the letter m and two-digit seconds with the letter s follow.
1h26
